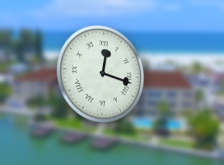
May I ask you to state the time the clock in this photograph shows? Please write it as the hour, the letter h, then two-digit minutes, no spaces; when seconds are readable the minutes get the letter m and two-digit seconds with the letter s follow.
12h17
